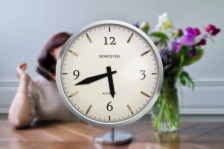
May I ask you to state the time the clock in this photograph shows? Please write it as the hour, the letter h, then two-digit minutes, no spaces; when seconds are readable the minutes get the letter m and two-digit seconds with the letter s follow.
5h42
